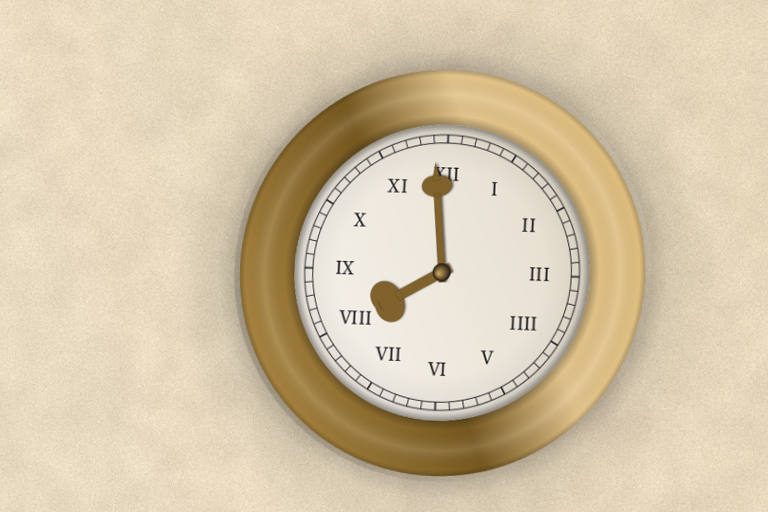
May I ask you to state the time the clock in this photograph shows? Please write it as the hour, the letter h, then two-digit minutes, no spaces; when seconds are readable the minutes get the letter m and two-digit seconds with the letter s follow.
7h59
